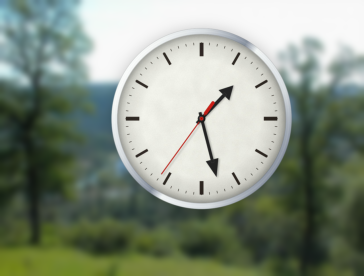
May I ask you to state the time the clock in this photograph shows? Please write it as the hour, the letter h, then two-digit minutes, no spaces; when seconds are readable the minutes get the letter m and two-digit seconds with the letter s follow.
1h27m36s
